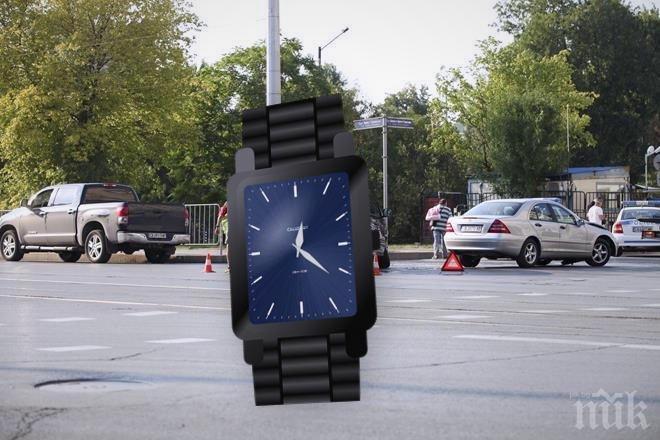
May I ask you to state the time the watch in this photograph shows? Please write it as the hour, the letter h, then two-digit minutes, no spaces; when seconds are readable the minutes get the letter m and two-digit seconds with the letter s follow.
12h22
